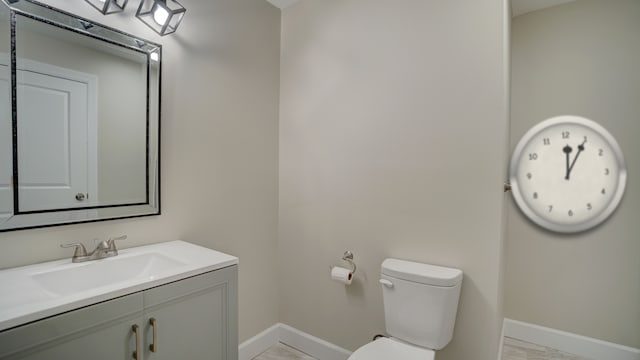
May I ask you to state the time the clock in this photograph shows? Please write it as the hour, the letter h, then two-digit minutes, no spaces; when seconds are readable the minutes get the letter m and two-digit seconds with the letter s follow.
12h05
